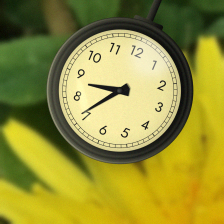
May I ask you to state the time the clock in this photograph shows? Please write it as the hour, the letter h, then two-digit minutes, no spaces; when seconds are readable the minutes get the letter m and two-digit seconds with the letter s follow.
8h36
